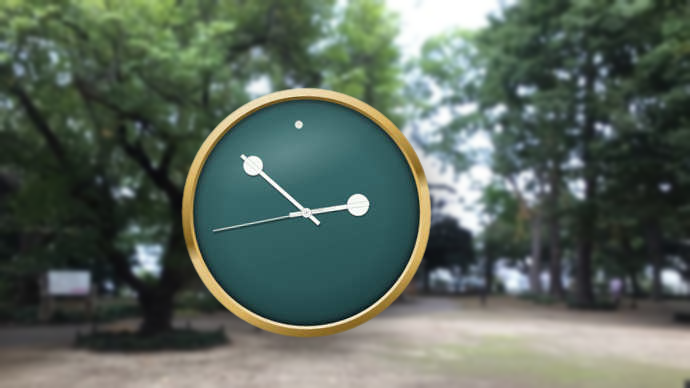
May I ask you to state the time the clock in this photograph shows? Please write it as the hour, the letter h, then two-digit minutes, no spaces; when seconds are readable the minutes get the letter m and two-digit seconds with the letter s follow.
2h52m44s
